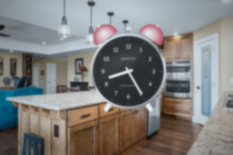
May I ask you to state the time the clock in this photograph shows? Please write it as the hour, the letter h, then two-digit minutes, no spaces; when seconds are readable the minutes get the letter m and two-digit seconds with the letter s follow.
8h25
